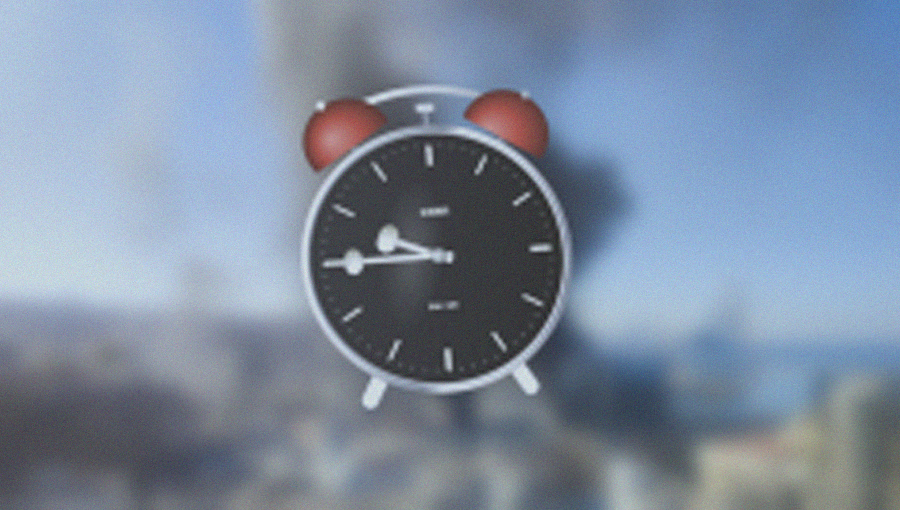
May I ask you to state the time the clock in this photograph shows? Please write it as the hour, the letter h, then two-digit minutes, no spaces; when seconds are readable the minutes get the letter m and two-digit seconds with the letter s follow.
9h45
